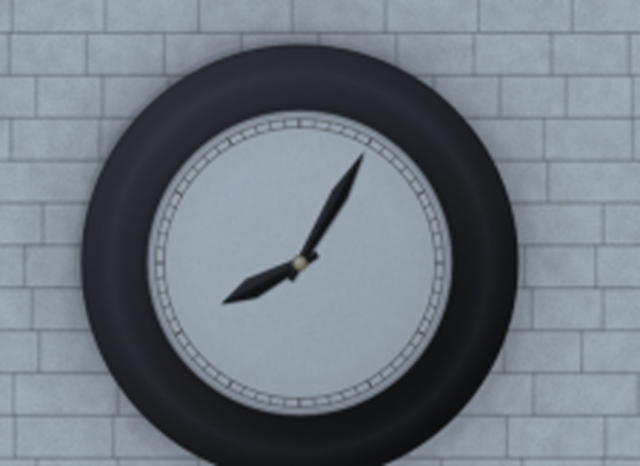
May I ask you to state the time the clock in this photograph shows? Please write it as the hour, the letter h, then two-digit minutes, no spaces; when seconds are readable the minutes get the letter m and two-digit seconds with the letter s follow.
8h05
